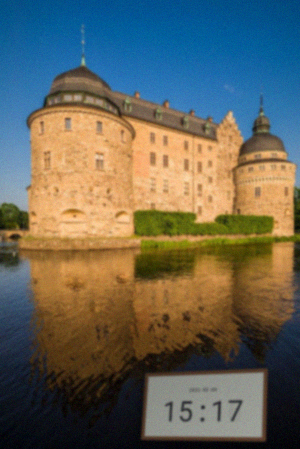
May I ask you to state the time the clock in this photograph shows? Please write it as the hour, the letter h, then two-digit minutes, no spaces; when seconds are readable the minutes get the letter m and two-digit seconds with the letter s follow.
15h17
